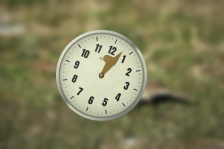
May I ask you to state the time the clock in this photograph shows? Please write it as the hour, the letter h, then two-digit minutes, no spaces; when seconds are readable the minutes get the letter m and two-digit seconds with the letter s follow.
12h03
